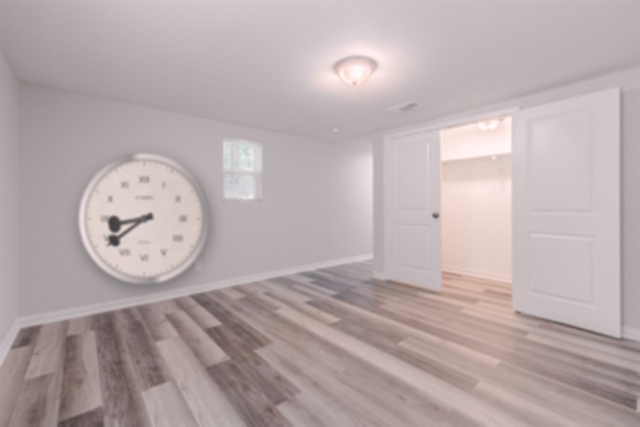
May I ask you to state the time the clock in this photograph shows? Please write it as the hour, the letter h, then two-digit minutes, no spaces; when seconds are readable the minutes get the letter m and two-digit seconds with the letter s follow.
8h39
